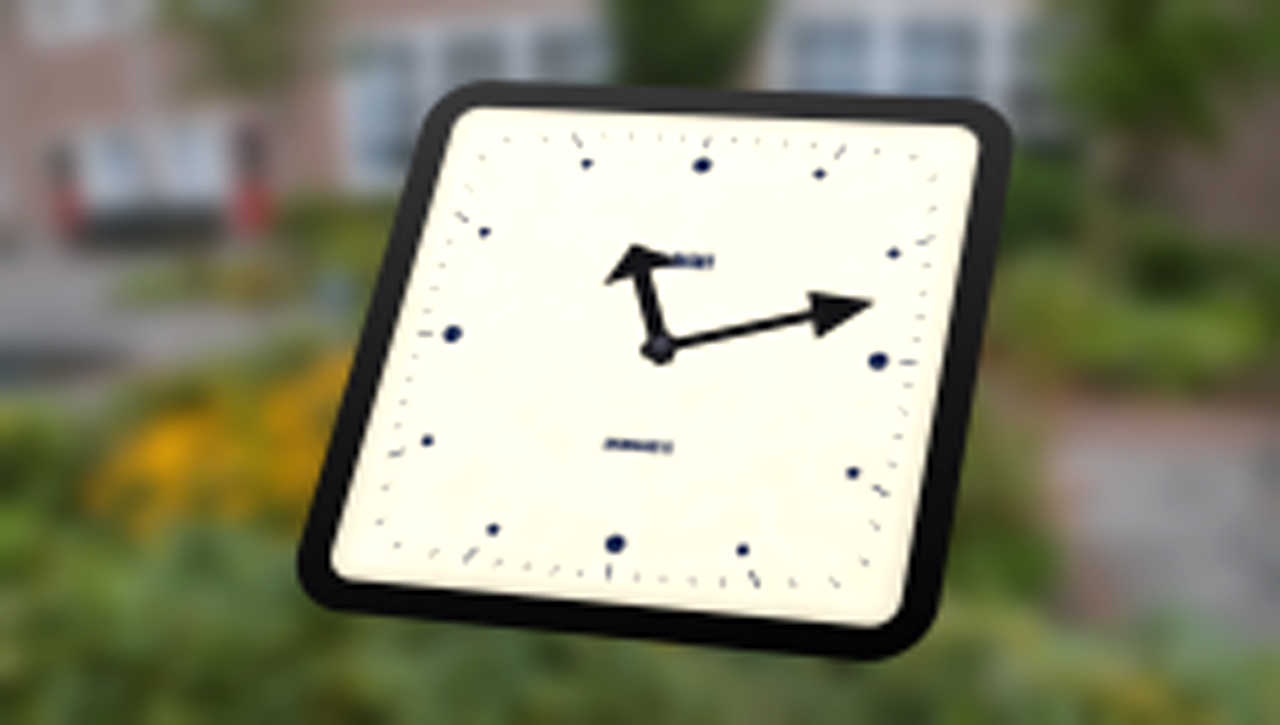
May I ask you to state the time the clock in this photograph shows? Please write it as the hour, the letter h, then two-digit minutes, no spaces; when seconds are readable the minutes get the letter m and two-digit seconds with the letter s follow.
11h12
